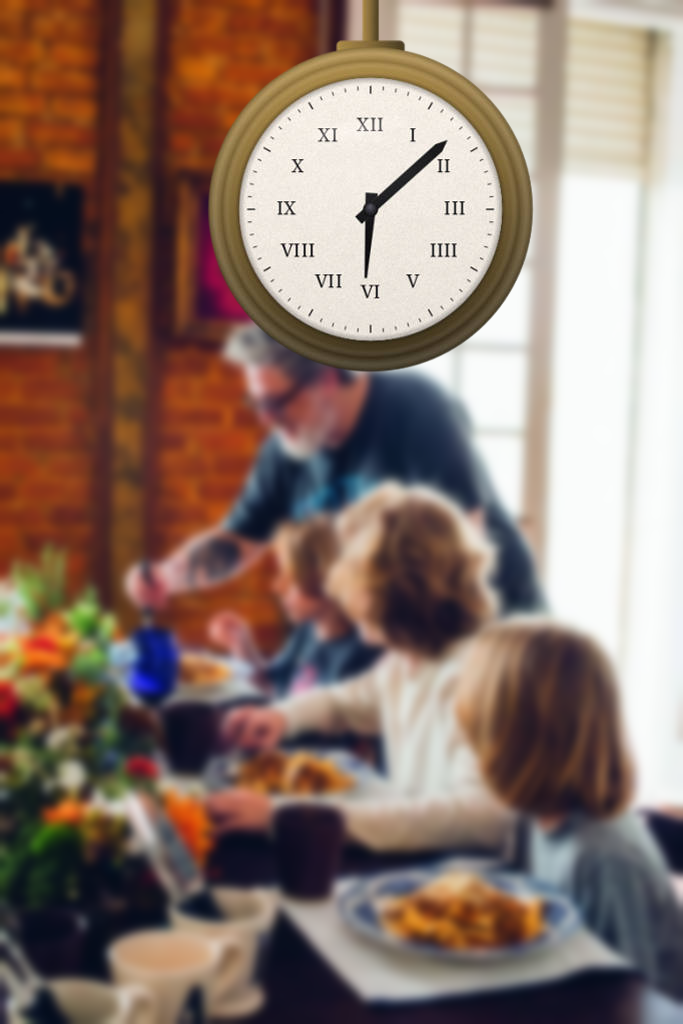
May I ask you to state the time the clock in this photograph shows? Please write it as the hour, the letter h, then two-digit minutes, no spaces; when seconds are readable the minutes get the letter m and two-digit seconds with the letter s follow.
6h08
